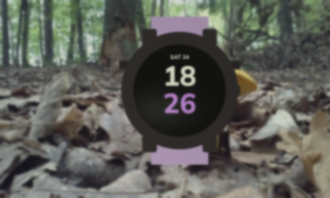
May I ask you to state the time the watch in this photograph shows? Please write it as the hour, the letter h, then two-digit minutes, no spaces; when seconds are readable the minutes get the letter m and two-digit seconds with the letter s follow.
18h26
